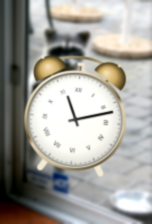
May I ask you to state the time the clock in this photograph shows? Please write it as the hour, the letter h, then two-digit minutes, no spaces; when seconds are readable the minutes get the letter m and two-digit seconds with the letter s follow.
11h12
